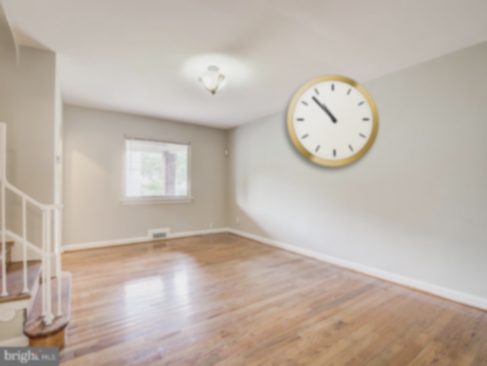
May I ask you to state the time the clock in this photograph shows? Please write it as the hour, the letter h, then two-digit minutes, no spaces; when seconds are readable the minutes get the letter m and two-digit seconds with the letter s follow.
10h53
